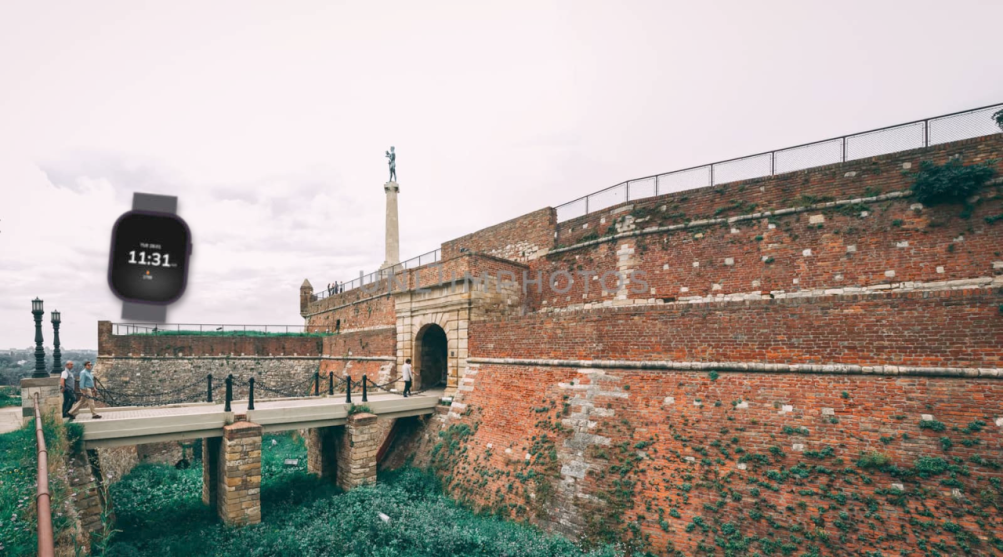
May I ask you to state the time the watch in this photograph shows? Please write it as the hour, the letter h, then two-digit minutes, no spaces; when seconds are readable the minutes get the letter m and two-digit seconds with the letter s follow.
11h31
